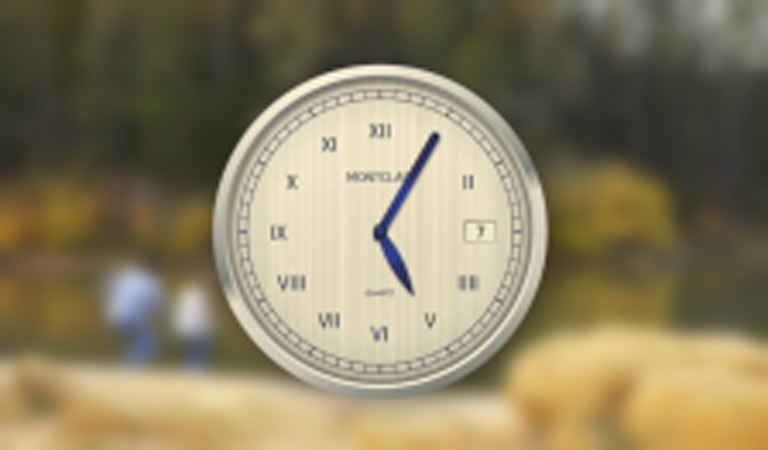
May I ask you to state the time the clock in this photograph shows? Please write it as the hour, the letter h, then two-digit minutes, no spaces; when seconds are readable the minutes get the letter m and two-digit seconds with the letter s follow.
5h05
